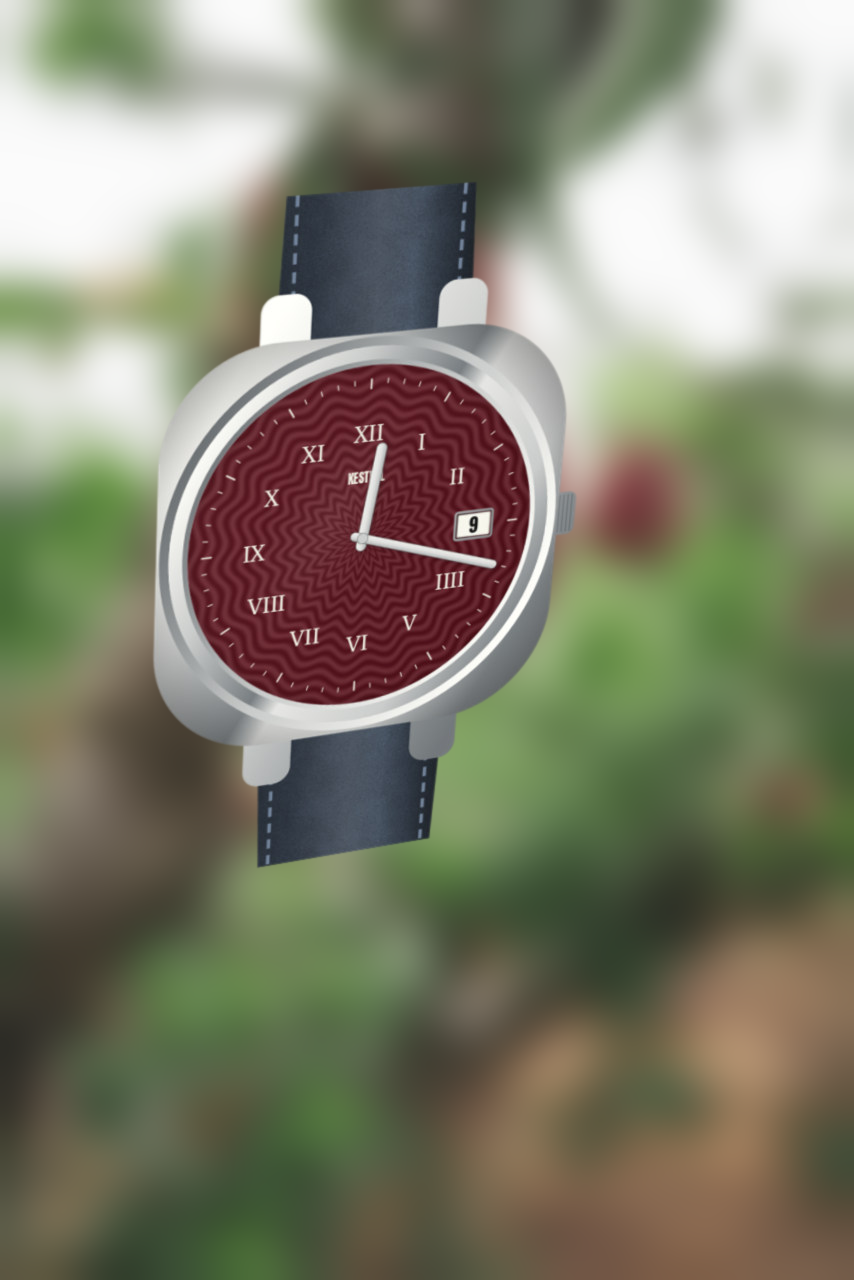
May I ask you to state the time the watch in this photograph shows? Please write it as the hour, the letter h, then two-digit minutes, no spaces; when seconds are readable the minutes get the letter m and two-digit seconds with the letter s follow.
12h18
